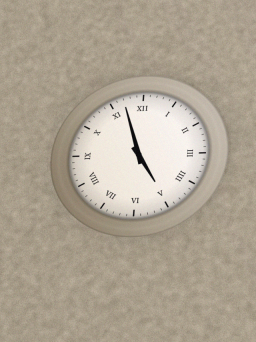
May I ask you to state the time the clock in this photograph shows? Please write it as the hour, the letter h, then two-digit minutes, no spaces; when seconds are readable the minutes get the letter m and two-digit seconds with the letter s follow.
4h57
